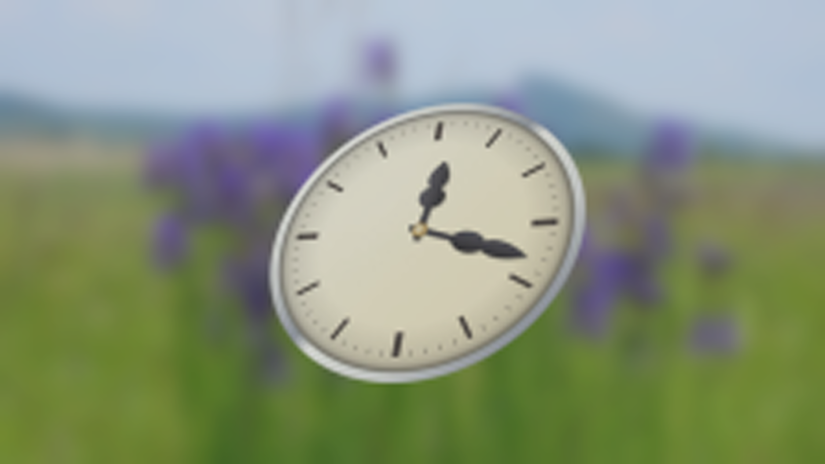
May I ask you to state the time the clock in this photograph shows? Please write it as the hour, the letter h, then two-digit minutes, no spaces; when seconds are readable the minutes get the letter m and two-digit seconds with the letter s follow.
12h18
